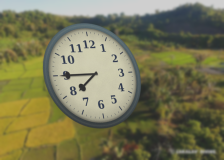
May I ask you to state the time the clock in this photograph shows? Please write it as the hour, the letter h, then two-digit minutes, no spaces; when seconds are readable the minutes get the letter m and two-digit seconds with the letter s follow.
7h45
